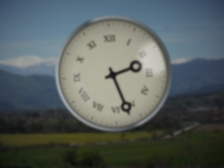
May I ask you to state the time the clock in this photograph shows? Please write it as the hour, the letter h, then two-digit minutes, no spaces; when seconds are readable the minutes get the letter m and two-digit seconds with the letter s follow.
2h27
